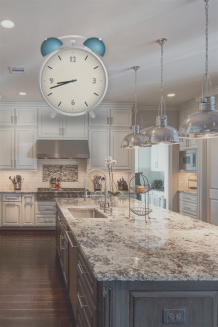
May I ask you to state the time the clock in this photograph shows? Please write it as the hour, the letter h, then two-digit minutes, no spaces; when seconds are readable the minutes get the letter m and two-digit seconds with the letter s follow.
8h42
